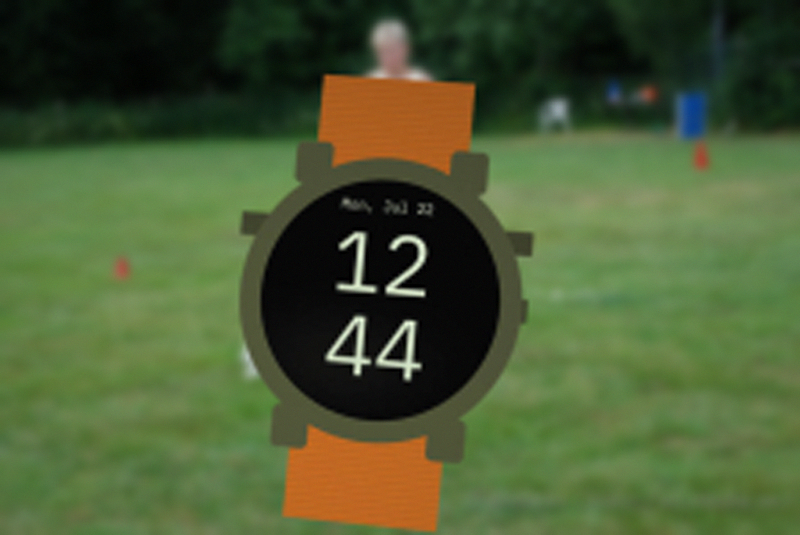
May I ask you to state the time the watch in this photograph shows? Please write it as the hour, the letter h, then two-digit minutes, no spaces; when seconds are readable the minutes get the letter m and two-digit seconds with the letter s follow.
12h44
